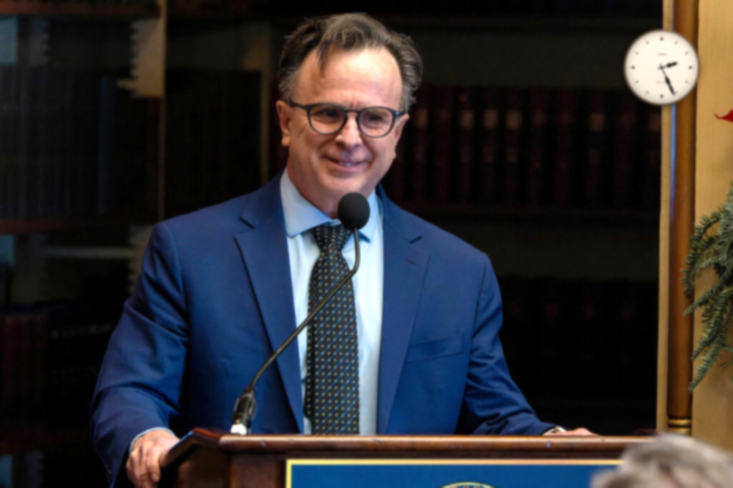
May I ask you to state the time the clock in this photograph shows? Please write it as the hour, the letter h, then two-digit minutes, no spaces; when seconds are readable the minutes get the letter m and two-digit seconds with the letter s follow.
2h26
